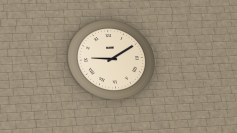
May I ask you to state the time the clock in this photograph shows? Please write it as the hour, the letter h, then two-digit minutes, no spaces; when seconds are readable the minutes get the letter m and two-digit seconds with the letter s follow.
9h10
